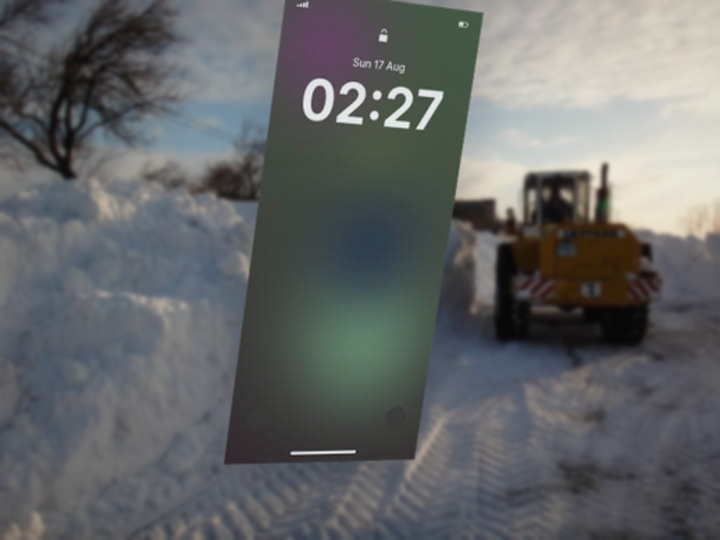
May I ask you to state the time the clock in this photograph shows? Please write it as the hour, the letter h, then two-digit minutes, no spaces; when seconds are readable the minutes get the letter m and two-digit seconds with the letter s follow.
2h27
